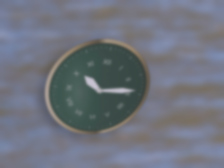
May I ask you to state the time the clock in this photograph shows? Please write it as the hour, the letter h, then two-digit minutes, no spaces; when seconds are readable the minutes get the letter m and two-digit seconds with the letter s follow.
10h14
